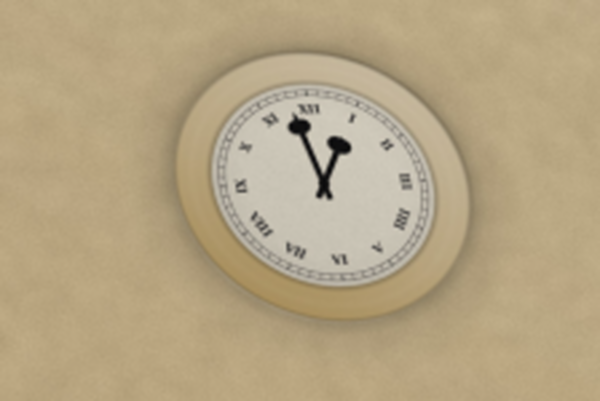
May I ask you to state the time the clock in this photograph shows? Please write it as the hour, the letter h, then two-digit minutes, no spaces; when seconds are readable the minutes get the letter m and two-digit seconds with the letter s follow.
12h58
